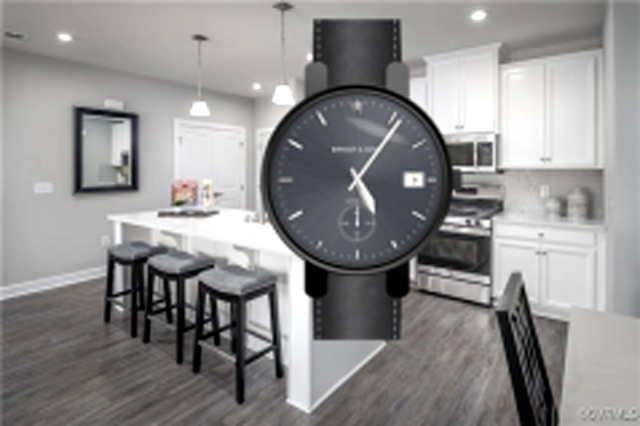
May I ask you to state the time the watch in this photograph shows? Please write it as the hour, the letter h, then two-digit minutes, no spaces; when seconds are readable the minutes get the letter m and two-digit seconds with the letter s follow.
5h06
